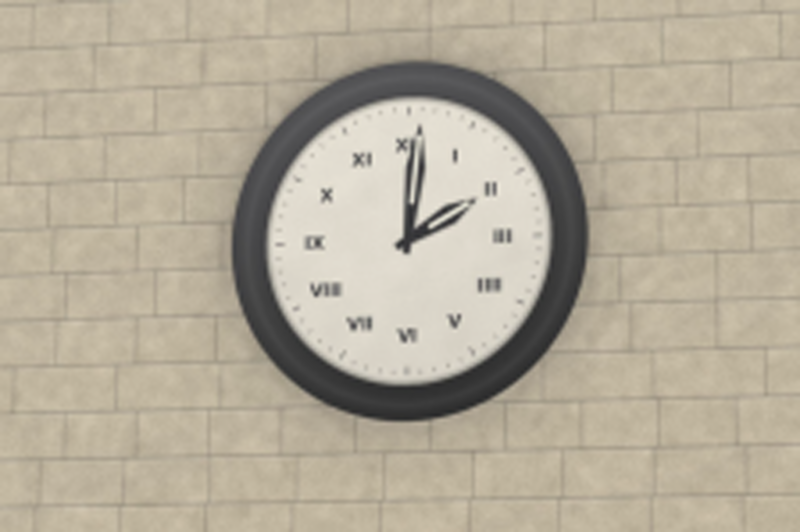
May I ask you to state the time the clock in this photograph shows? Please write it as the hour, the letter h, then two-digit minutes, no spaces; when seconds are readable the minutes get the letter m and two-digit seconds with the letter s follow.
2h01
